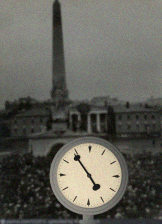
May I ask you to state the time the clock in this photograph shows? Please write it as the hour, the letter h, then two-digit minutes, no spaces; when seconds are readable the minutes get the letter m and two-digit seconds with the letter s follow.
4h54
